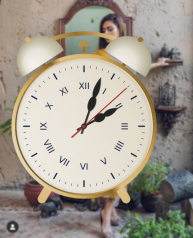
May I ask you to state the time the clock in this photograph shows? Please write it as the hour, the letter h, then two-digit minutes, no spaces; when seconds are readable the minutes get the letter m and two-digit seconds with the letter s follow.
2h03m08s
